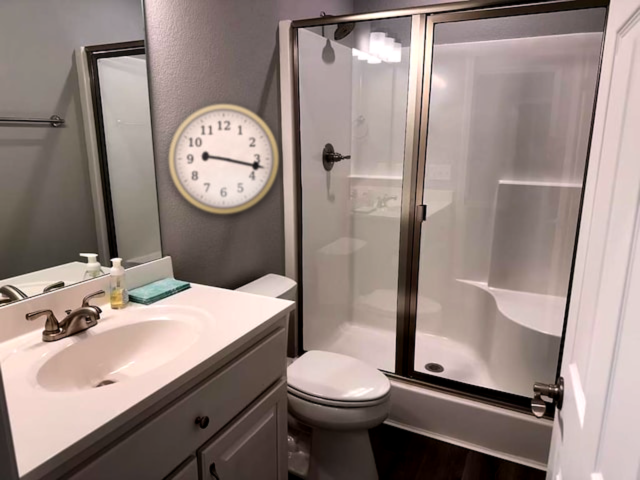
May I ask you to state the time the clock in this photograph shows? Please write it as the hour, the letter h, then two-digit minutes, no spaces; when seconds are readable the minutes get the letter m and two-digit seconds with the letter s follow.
9h17
